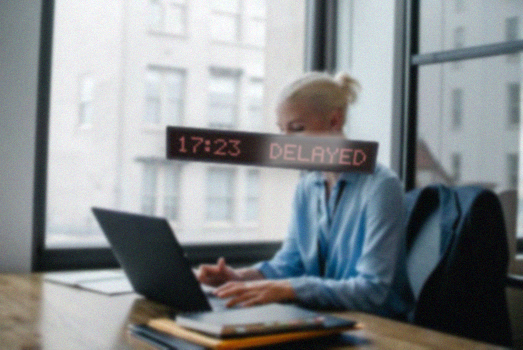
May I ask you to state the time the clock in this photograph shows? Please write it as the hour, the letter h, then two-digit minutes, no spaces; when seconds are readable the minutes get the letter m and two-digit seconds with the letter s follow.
17h23
